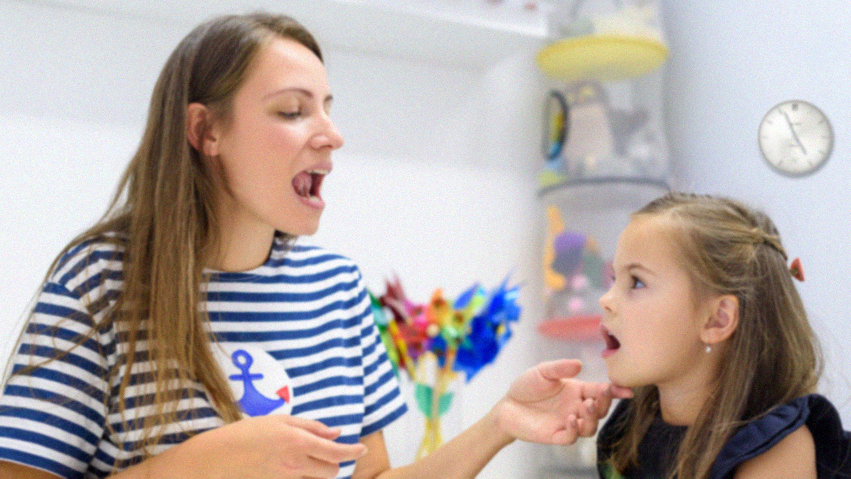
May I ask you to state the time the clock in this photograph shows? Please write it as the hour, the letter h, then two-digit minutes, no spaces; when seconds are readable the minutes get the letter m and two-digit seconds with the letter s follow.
4h56
